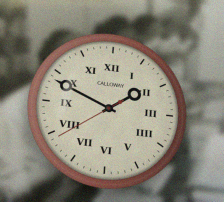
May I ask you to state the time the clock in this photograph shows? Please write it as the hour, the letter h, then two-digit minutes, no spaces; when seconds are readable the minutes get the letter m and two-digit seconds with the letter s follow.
1h48m39s
